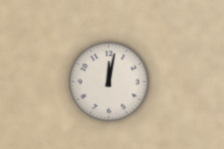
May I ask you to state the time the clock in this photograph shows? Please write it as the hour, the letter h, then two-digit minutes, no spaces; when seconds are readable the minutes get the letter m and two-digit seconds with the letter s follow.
12h02
